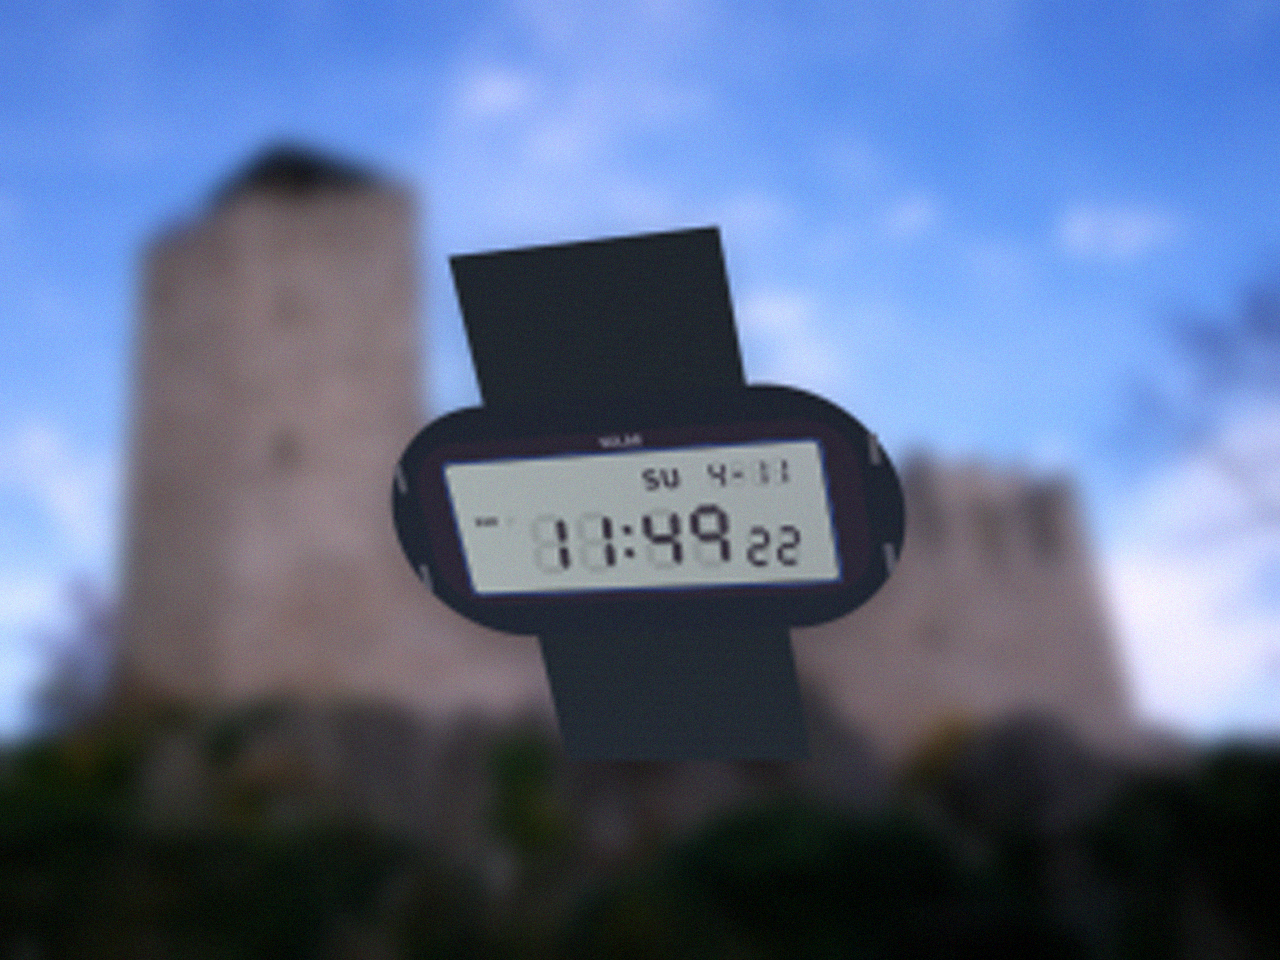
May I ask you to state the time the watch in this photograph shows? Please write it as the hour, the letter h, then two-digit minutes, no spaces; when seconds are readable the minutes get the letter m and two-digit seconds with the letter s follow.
11h49m22s
